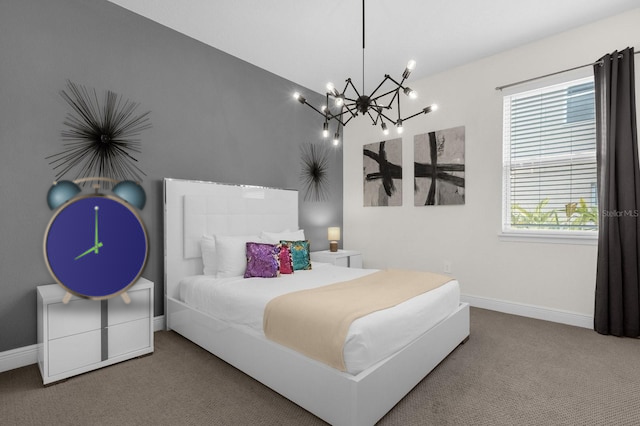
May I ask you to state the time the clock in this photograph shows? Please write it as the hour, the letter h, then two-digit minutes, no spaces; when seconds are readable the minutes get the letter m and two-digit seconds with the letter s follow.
8h00
